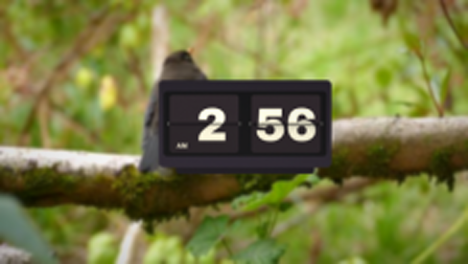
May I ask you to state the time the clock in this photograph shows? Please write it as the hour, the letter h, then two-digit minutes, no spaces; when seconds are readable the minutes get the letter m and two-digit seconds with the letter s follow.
2h56
